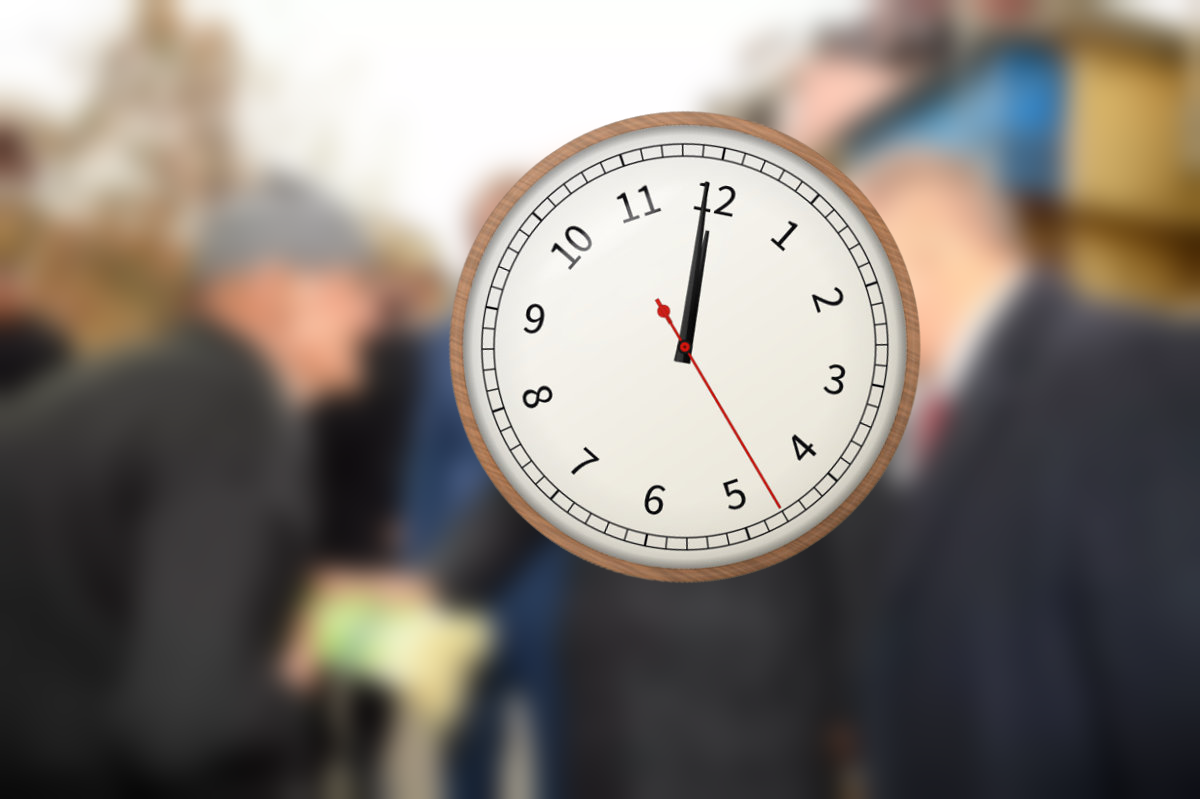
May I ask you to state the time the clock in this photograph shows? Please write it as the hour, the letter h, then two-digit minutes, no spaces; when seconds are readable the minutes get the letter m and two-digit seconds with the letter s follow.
11h59m23s
